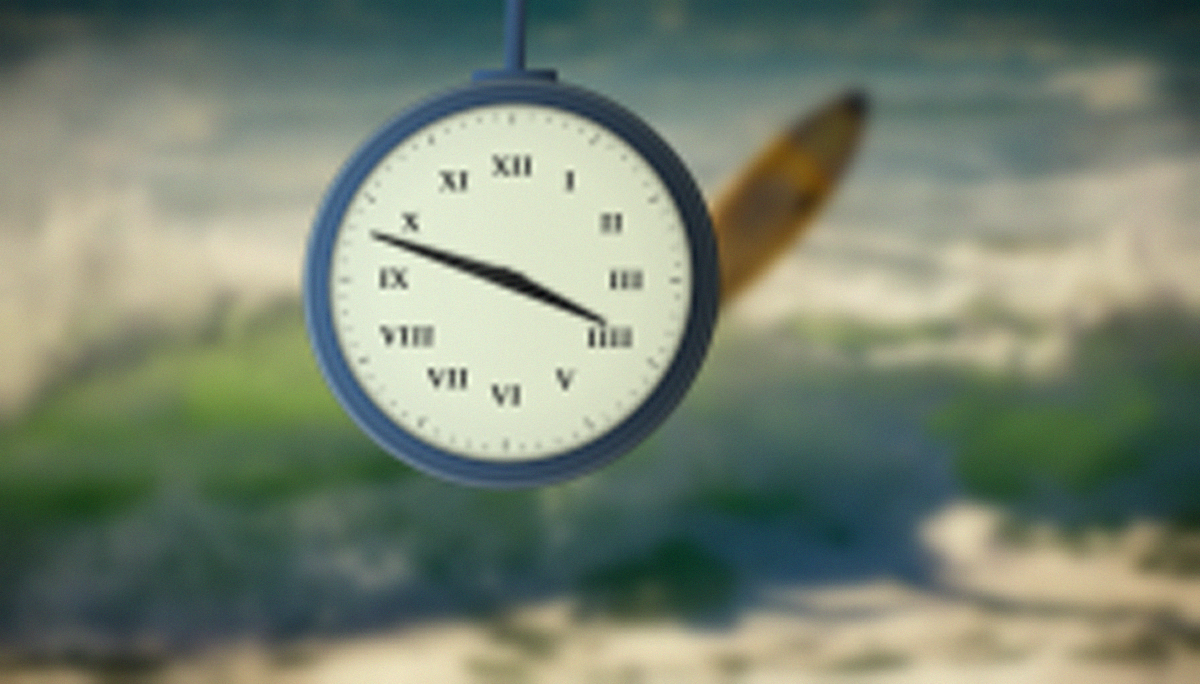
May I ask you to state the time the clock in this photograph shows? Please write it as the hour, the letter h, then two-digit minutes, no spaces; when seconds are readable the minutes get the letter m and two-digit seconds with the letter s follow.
3h48
